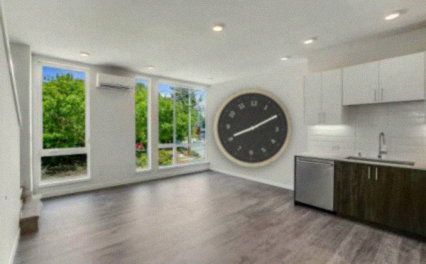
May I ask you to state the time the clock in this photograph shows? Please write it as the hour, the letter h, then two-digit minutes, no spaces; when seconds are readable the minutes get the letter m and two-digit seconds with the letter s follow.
8h10
